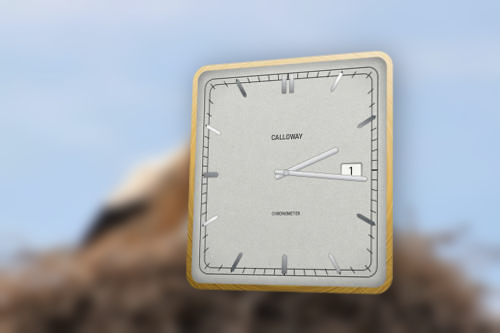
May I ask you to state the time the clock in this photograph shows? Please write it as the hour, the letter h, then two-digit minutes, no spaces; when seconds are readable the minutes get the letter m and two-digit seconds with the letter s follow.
2h16
